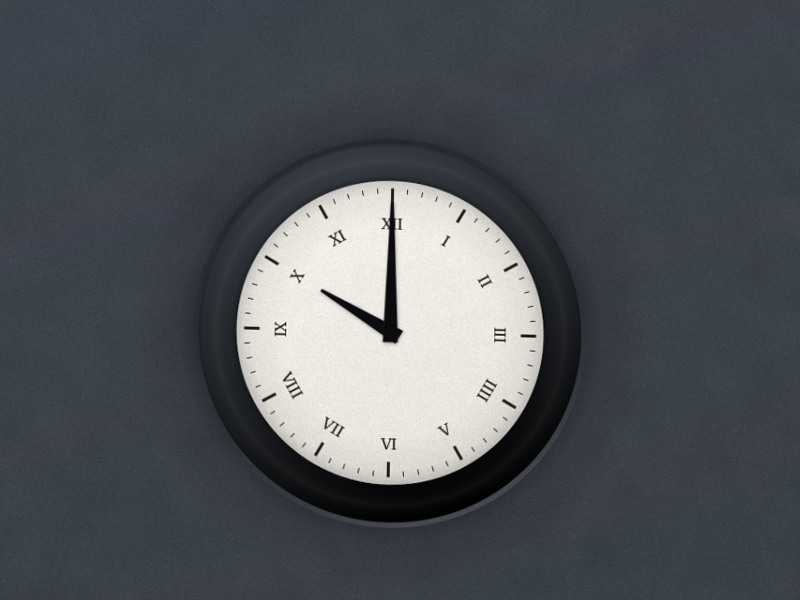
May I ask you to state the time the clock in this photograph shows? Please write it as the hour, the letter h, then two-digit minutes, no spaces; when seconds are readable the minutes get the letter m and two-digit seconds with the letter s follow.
10h00
